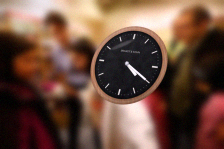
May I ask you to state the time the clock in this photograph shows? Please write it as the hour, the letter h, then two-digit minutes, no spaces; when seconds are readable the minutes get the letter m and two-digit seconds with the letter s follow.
4h20
